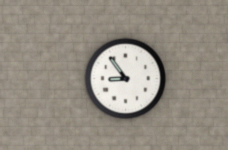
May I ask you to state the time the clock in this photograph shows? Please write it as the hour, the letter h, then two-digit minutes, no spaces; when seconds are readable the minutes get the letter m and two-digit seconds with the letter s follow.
8h54
